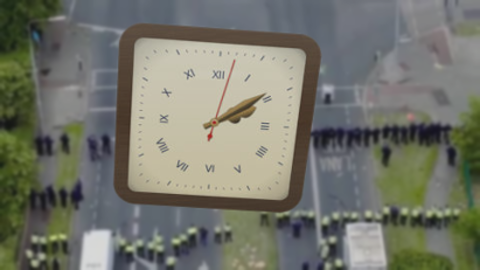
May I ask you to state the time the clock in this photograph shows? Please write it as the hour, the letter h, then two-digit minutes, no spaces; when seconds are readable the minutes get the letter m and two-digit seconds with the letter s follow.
2h09m02s
